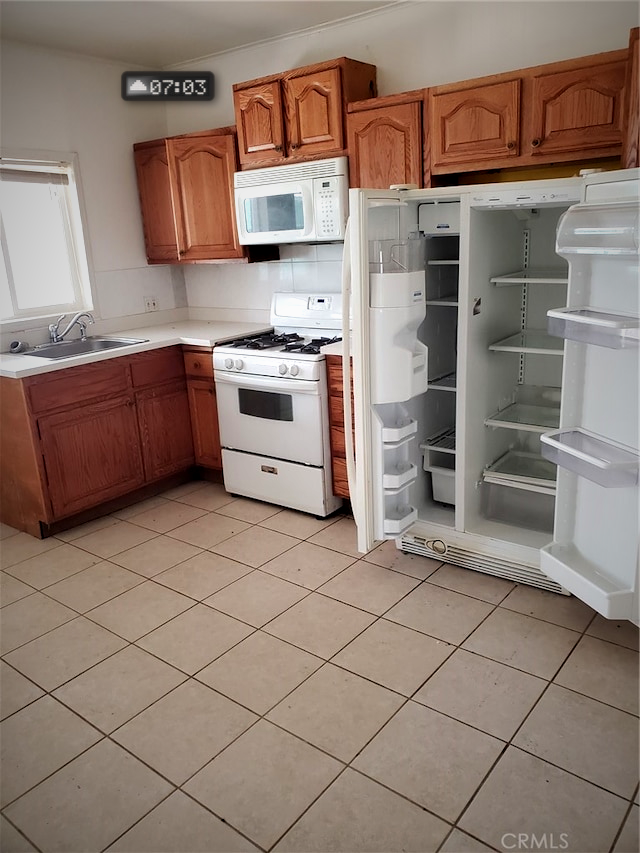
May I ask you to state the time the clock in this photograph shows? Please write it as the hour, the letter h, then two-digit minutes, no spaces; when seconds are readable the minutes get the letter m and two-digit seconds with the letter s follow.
7h03
